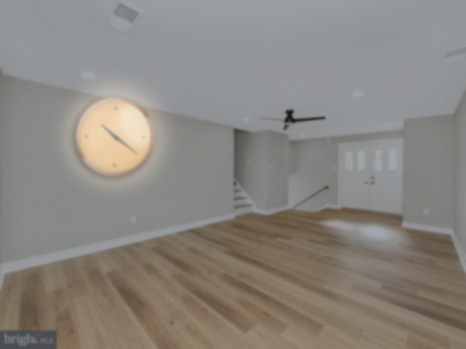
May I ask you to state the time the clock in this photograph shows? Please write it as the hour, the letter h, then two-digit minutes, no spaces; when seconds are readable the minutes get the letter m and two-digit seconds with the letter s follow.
10h21
